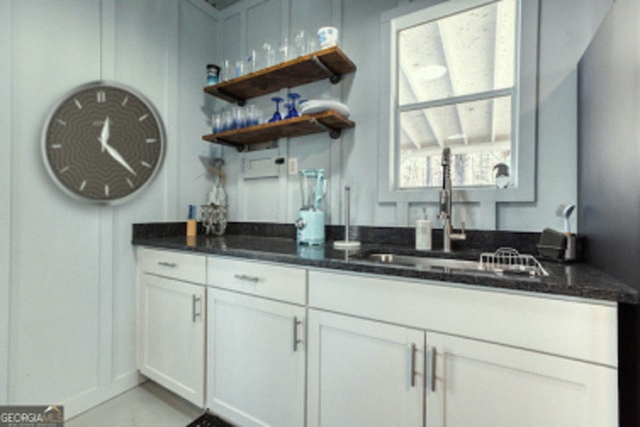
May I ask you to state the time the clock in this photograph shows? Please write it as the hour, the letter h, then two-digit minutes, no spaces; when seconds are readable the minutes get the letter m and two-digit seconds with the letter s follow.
12h23
